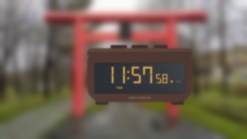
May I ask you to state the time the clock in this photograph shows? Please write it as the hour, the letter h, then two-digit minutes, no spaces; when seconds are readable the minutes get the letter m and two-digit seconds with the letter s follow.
11h57m58s
